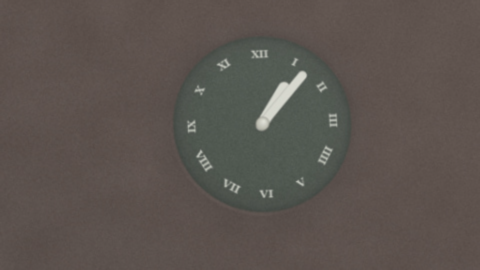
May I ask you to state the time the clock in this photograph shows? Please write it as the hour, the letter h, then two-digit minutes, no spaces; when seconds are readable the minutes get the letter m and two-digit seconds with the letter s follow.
1h07
